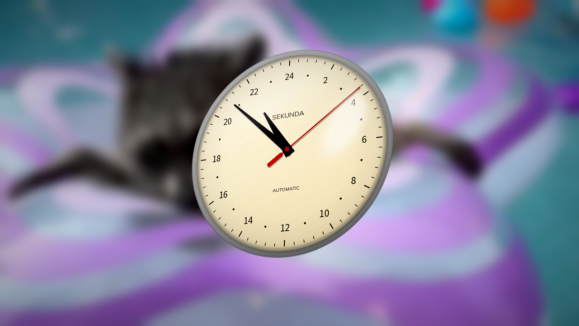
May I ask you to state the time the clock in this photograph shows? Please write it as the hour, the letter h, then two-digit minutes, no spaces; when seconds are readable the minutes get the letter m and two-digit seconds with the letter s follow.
21h52m09s
